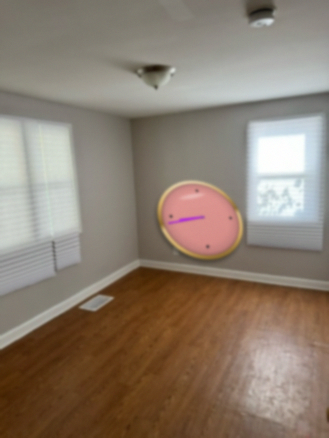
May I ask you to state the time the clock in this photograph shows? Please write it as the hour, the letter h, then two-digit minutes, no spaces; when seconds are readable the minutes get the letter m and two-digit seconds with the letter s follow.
8h43
